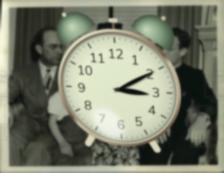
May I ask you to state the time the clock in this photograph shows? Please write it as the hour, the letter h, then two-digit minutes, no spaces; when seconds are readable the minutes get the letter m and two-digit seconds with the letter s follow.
3h10
